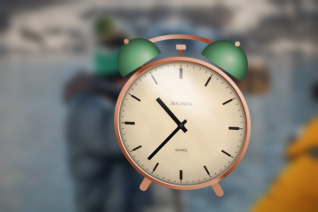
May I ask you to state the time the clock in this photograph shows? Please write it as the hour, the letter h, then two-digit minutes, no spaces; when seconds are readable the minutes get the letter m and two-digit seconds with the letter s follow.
10h37
